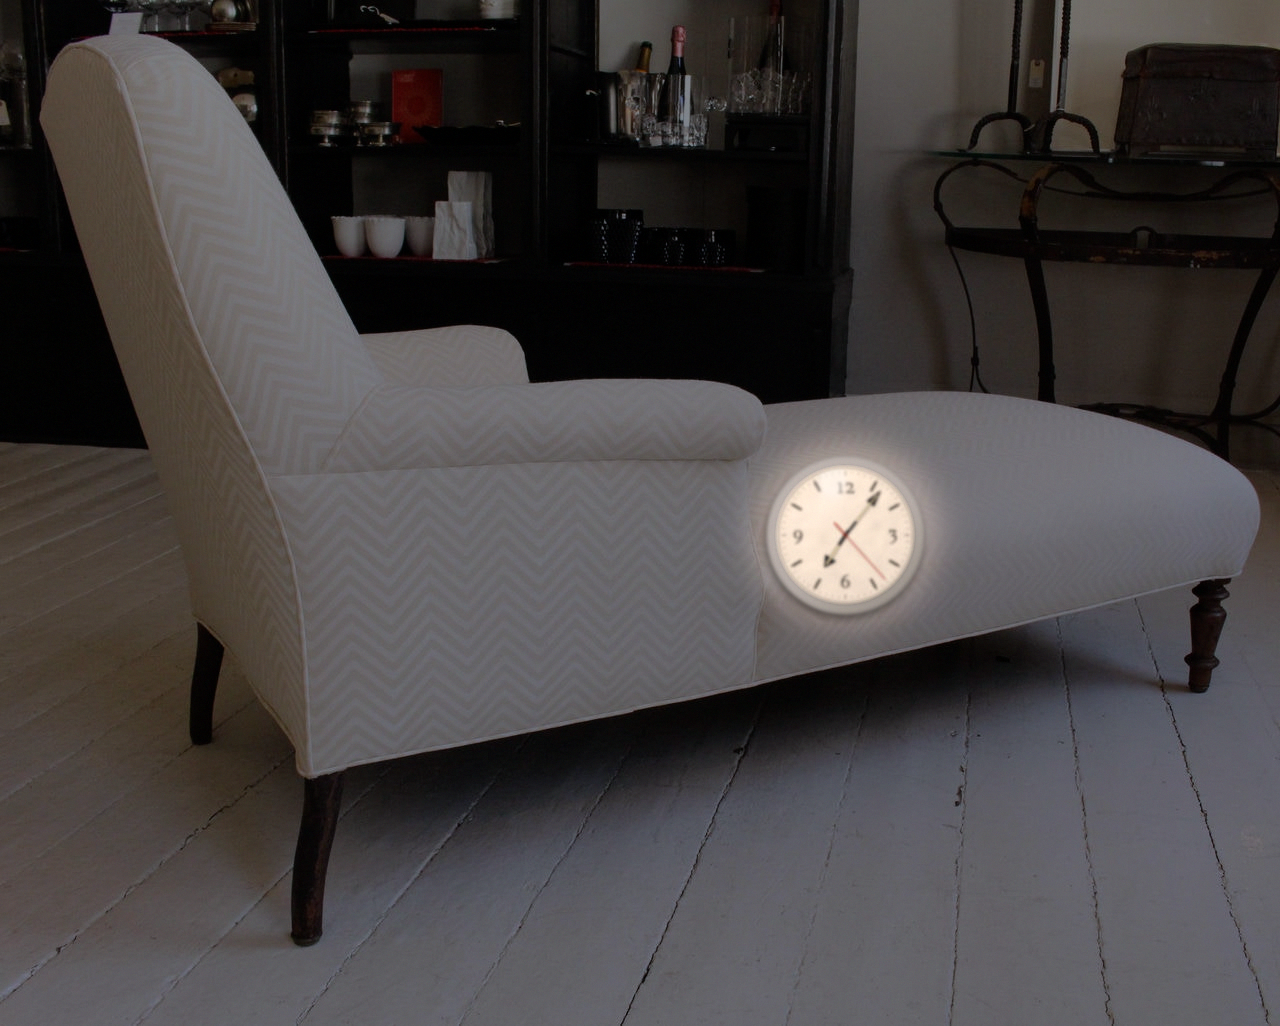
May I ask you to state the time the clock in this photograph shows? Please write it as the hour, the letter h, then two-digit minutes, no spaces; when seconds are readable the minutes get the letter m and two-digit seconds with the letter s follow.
7h06m23s
